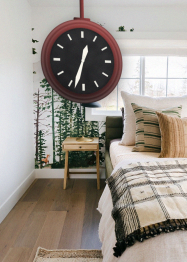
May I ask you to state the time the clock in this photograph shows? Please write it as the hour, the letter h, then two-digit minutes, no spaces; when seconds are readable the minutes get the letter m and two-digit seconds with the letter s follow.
12h33
